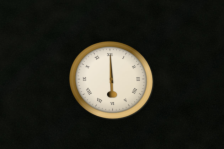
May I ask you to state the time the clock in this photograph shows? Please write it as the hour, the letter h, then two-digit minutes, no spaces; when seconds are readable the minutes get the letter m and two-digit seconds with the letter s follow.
6h00
